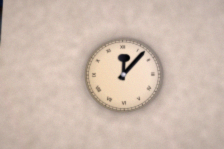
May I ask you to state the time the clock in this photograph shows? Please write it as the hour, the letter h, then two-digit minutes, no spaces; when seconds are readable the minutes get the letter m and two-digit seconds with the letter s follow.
12h07
